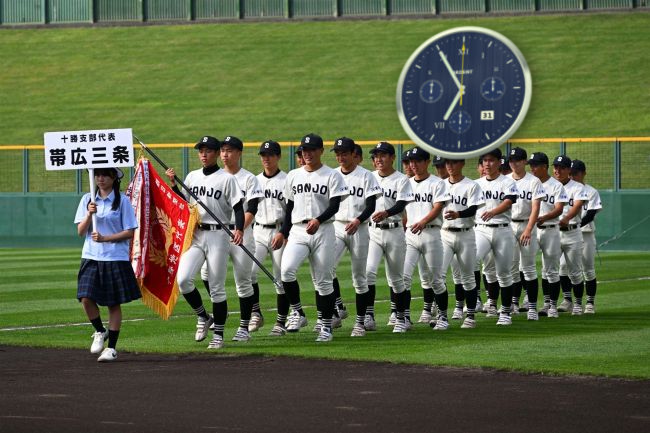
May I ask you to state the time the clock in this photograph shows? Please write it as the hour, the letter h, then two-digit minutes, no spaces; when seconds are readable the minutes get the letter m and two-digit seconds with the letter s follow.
6h55
